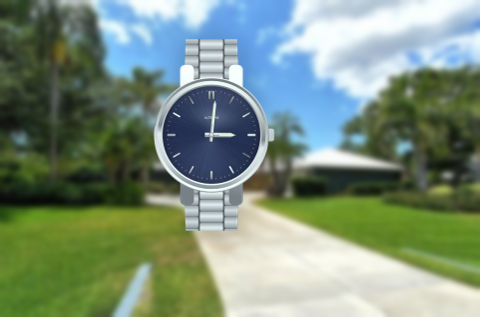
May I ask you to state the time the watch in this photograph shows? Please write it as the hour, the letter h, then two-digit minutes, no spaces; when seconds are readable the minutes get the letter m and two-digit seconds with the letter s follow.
3h01
